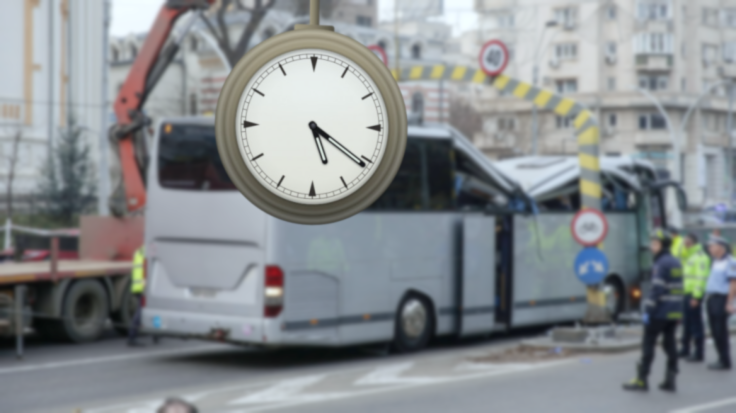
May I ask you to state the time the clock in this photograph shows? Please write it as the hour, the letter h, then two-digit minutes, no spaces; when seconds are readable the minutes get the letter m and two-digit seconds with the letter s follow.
5h21
